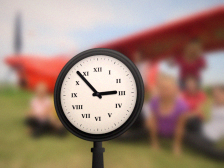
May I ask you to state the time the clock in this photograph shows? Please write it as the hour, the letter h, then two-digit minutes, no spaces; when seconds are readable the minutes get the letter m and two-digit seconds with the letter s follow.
2h53
